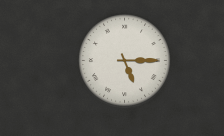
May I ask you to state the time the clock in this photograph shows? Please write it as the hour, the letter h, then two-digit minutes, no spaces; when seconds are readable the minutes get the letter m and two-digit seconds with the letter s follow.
5h15
